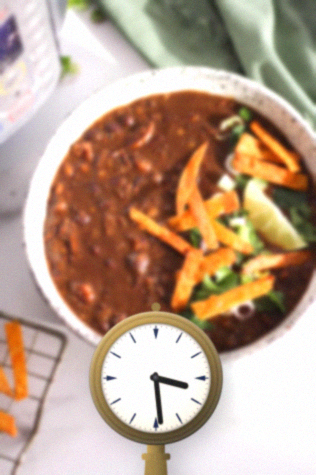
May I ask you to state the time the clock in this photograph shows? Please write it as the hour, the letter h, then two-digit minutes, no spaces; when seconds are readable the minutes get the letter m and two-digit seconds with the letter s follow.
3h29
